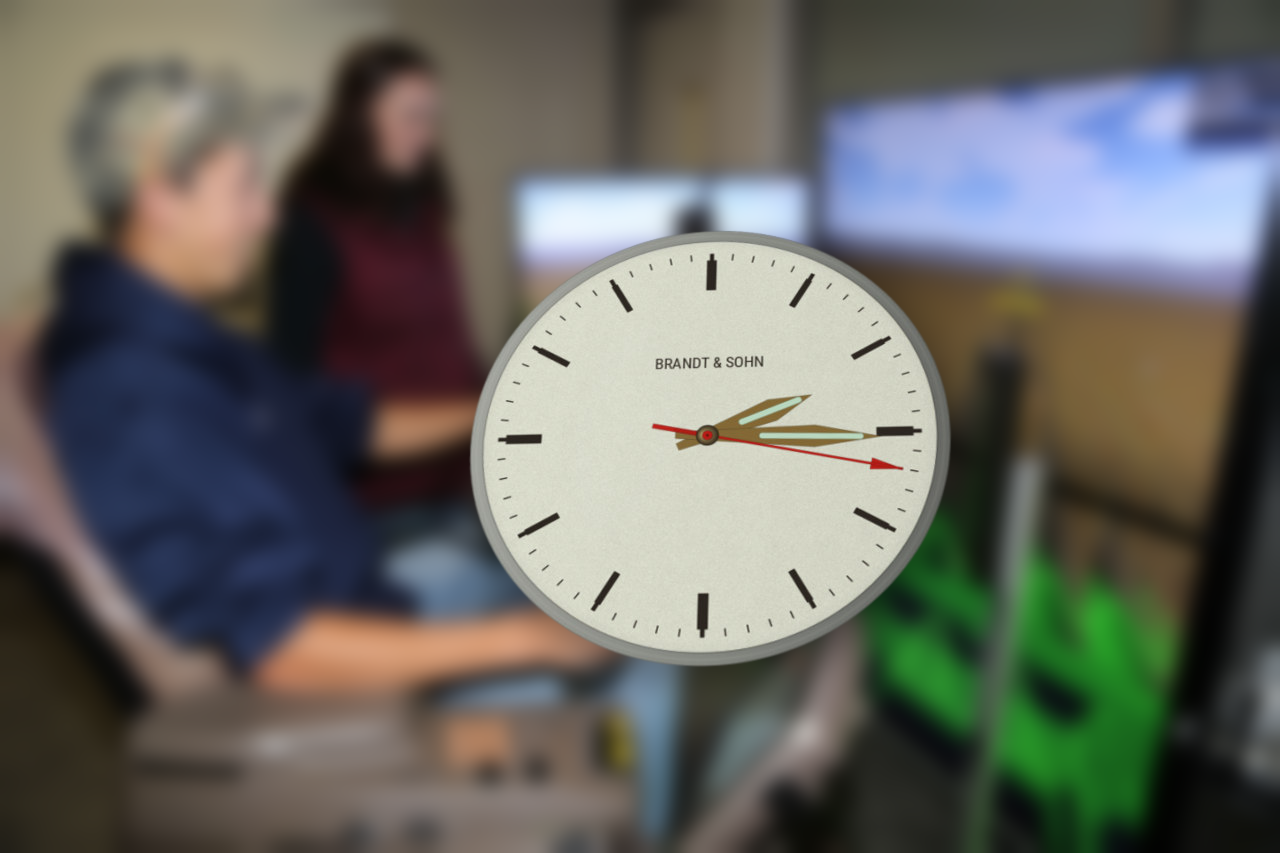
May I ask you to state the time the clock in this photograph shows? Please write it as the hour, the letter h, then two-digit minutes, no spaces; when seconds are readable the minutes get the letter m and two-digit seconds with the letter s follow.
2h15m17s
